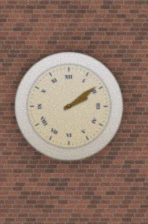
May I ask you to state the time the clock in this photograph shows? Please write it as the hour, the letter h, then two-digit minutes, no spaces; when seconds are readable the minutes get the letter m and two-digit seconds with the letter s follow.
2h09
